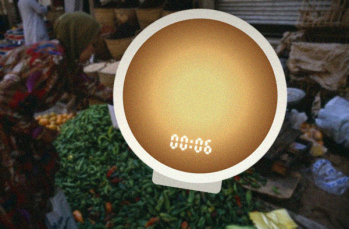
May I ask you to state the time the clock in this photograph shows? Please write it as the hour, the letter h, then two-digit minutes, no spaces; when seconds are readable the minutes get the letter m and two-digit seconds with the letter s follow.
0h06
